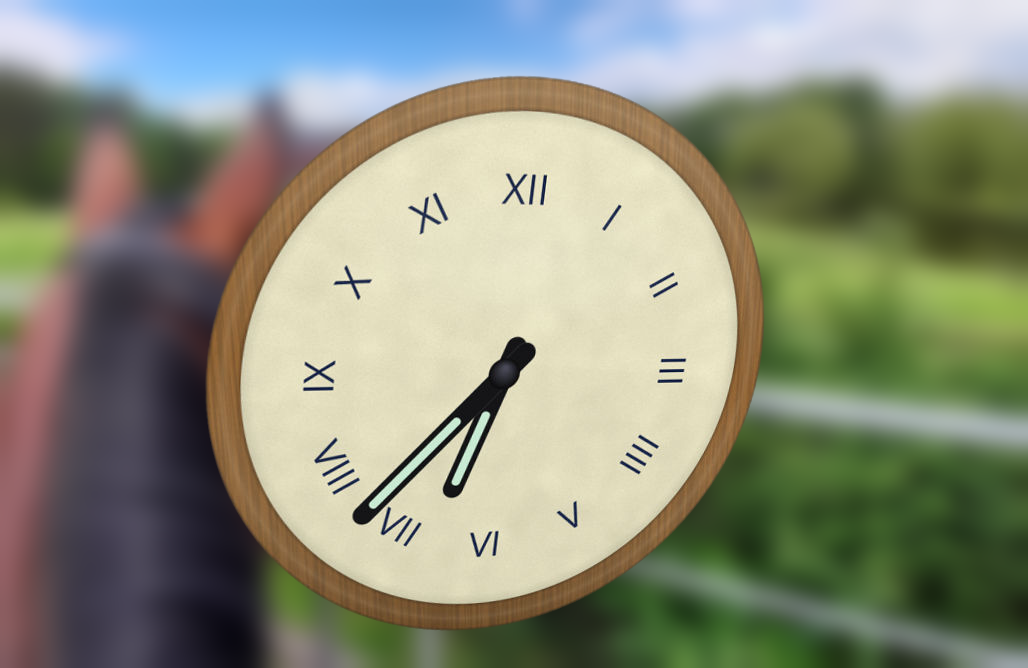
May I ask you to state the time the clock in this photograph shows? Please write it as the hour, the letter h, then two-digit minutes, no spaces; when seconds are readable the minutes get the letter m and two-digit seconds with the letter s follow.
6h37
